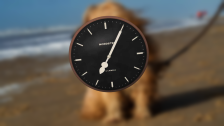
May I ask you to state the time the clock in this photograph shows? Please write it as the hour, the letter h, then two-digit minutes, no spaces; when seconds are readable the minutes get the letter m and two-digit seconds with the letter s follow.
7h05
